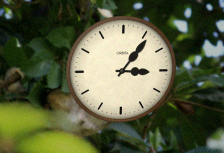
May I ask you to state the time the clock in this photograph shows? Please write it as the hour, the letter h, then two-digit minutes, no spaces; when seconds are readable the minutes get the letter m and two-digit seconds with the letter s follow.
3h06
